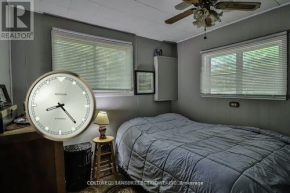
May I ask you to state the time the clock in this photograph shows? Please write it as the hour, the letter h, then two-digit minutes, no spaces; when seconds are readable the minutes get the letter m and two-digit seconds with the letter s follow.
8h23
